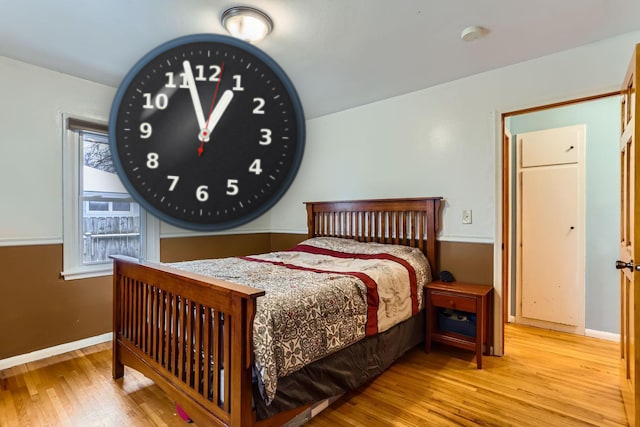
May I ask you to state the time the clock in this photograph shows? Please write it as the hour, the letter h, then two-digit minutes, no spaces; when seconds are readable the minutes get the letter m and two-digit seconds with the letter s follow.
12h57m02s
